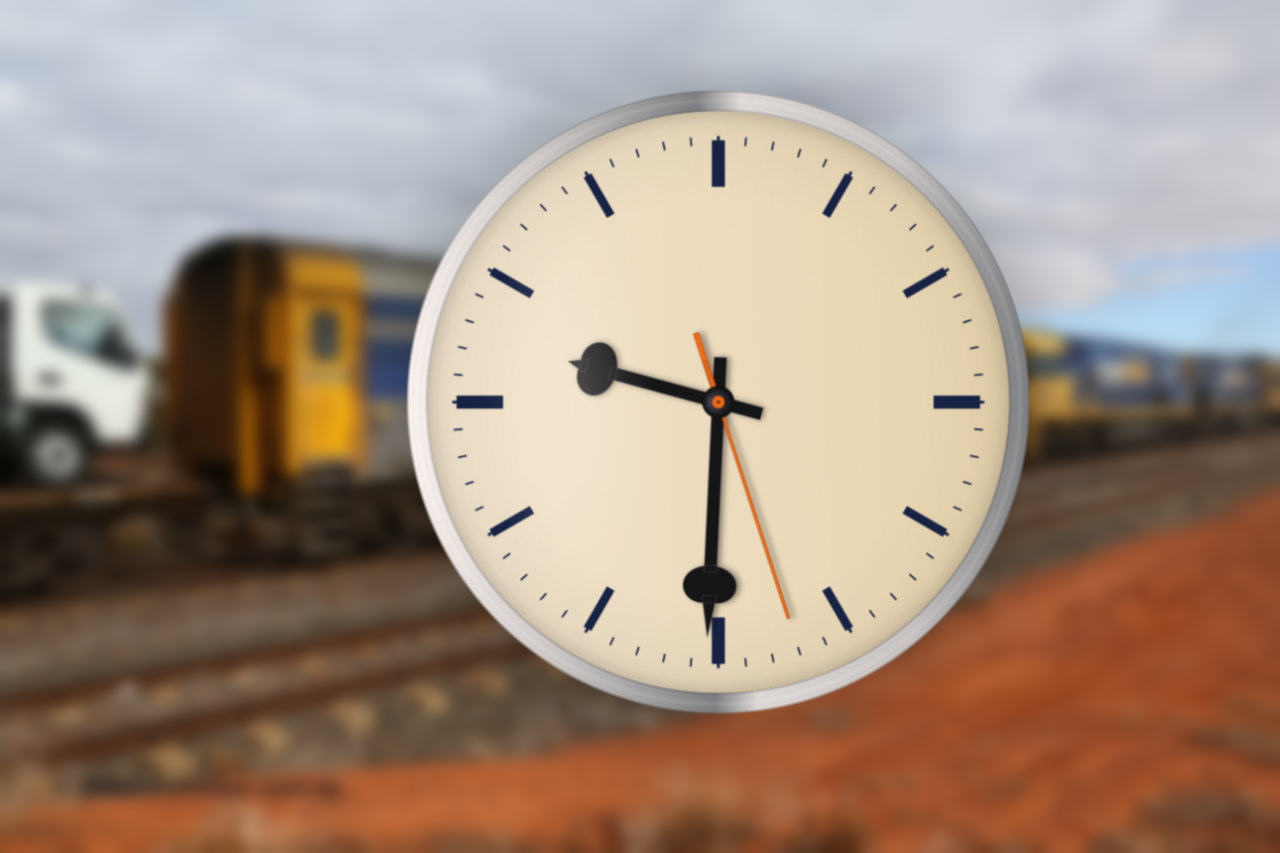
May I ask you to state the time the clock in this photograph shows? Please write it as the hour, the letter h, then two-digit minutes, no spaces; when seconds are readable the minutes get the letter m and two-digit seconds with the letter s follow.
9h30m27s
